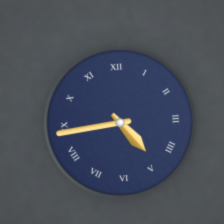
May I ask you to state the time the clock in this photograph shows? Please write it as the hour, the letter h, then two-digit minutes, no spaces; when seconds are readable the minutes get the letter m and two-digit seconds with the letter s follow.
4h44
